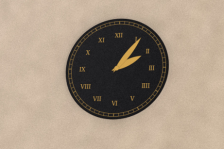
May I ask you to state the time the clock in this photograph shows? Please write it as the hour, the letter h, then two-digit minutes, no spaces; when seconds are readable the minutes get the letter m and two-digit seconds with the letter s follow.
2h06
